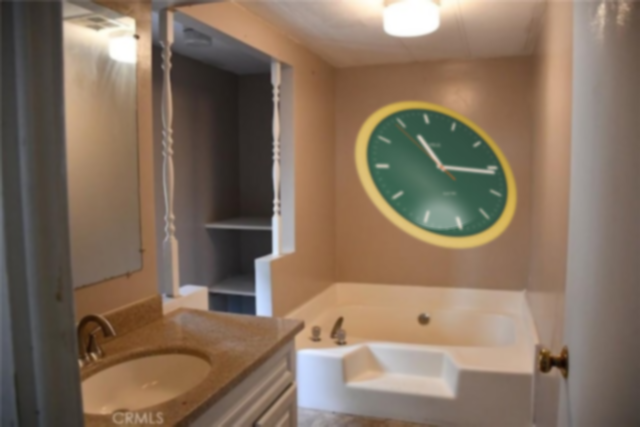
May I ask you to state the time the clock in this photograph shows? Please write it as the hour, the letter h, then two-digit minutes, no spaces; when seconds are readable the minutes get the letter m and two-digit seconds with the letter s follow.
11h15m54s
